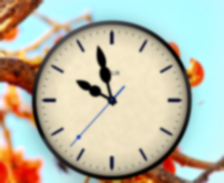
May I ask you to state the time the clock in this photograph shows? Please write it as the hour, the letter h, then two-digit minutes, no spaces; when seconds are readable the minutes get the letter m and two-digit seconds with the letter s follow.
9h57m37s
